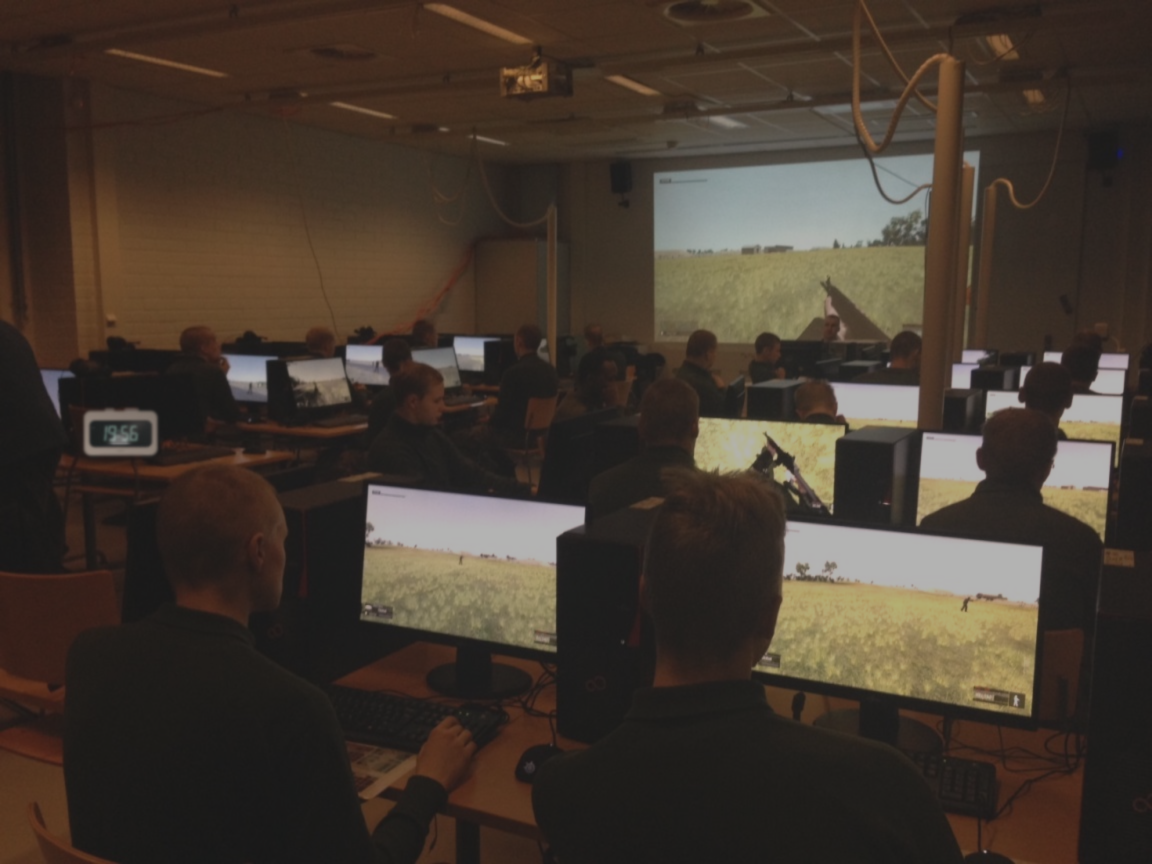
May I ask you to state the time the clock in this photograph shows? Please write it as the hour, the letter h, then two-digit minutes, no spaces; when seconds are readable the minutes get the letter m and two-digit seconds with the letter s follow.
19h56
